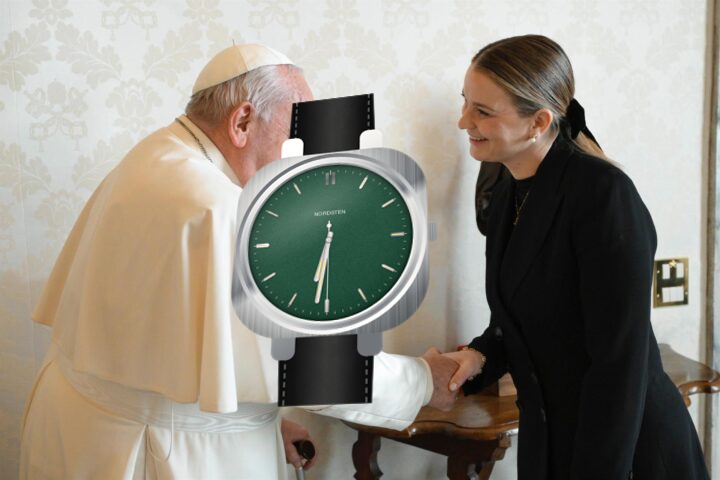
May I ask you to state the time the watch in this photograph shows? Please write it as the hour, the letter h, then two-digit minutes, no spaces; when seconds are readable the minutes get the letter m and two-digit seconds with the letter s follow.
6h31m30s
